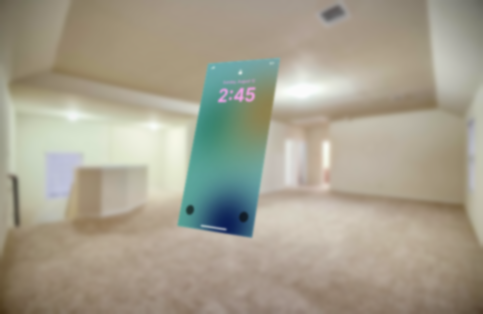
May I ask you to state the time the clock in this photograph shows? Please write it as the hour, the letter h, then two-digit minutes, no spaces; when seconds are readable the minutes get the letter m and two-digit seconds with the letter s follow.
2h45
